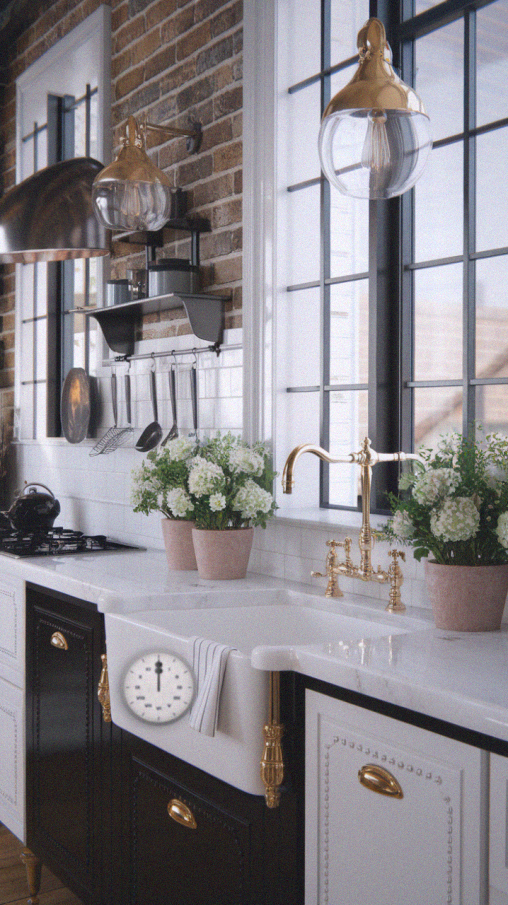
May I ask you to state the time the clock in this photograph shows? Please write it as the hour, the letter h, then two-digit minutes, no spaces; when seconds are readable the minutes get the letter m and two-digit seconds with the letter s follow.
12h00
